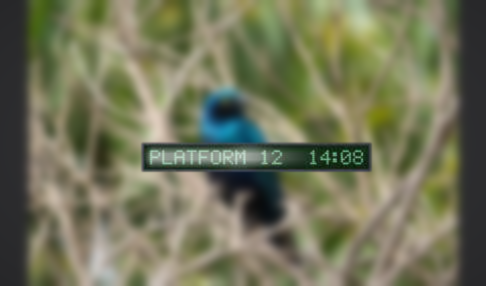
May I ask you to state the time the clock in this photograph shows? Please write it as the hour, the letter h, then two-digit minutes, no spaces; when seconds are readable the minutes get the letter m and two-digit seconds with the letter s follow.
14h08
